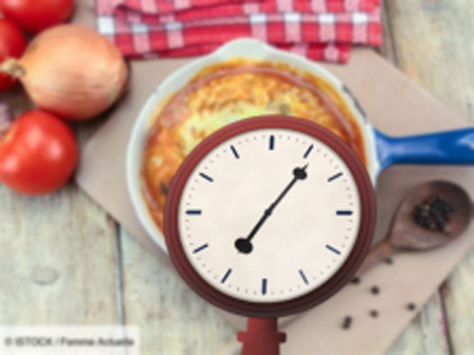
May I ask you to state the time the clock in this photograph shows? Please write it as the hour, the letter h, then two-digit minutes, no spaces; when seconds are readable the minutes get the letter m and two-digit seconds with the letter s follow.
7h06
